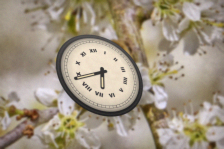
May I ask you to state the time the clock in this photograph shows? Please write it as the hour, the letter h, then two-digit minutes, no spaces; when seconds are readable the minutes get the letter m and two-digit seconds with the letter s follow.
6h44
